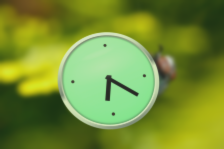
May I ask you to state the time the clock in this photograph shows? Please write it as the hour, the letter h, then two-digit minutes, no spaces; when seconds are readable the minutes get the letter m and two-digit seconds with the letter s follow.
6h21
